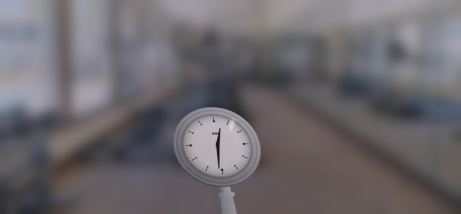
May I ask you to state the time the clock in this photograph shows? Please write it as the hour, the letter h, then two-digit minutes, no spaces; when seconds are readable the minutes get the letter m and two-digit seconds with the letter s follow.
12h31
